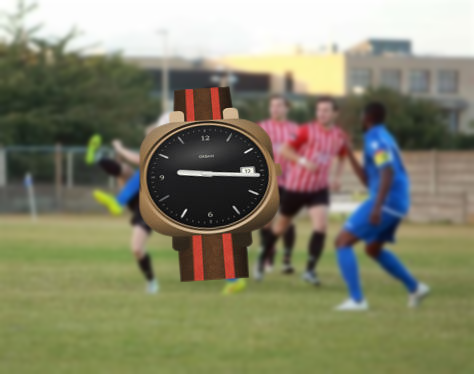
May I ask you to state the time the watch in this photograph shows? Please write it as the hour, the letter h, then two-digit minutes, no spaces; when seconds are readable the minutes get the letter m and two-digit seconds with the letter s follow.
9h16
